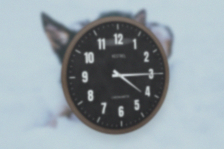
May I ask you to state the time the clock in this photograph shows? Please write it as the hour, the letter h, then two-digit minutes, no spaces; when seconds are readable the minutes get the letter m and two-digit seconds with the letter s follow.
4h15
